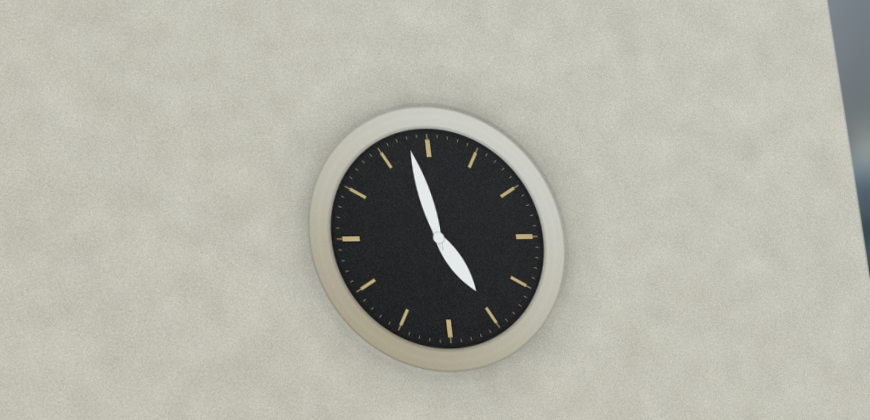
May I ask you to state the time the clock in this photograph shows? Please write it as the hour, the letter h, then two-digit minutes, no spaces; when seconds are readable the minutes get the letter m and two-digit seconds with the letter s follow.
4h58
